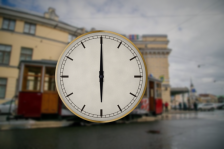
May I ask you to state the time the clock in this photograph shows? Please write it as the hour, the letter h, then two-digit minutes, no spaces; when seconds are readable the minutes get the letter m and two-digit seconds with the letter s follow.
6h00
